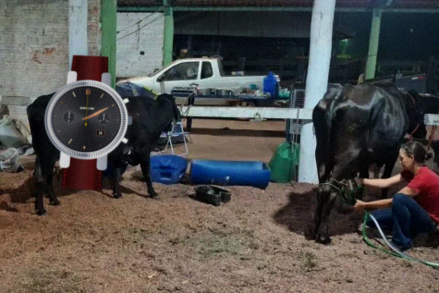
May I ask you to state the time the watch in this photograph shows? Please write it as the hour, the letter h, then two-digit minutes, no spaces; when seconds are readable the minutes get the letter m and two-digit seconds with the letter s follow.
2h10
